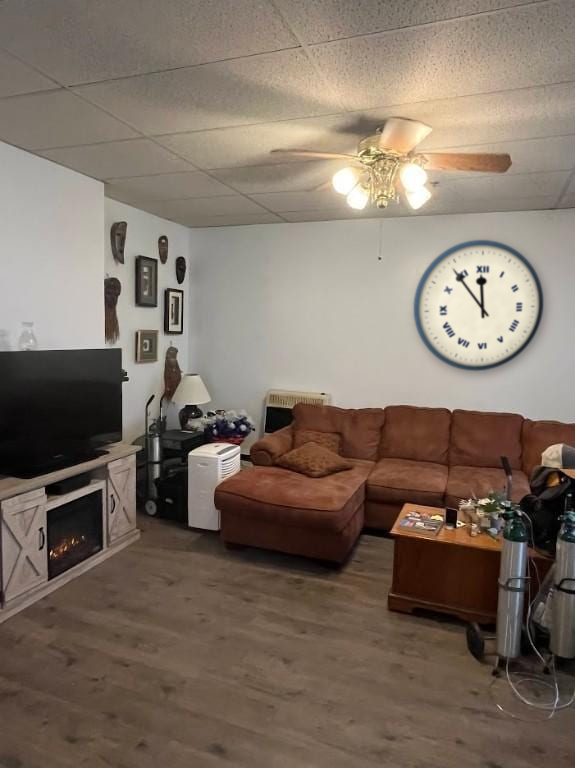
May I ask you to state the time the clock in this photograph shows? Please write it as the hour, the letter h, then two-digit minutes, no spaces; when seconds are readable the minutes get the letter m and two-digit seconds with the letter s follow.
11h54
